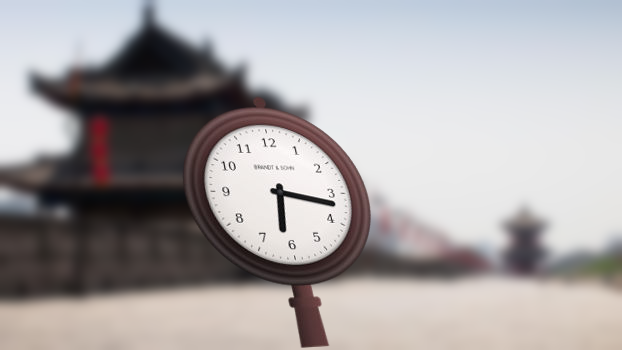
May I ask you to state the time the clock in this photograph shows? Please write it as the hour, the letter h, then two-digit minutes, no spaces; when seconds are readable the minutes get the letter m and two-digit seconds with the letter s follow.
6h17
